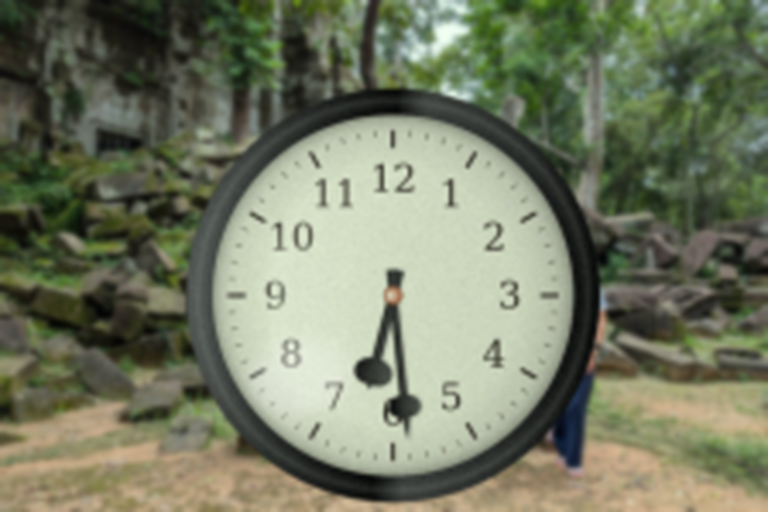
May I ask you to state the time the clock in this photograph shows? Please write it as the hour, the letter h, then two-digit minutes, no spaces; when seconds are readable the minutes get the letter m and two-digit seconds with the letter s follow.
6h29
